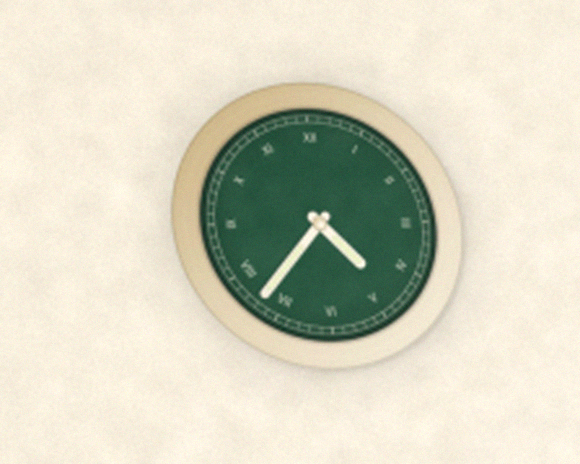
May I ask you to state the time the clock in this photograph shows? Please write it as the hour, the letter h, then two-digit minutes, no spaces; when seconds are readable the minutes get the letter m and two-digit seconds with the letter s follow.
4h37
